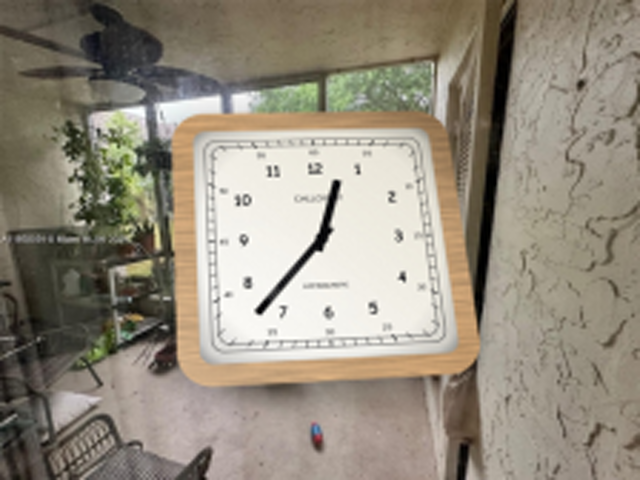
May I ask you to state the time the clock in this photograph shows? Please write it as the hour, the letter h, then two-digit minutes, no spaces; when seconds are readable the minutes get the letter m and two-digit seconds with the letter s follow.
12h37
